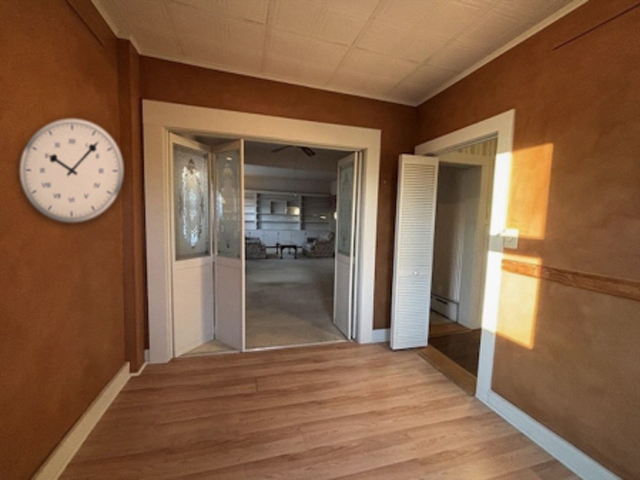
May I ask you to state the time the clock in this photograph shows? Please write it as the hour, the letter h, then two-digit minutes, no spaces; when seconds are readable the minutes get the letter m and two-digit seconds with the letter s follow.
10h07
